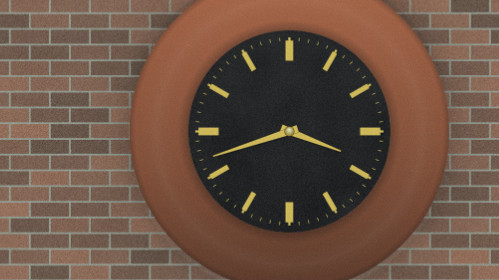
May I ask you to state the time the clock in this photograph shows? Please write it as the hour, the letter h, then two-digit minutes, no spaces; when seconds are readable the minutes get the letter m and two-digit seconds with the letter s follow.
3h42
